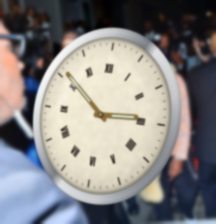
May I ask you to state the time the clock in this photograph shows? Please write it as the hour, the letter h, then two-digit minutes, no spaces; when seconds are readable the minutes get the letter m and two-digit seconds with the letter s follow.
2h51
